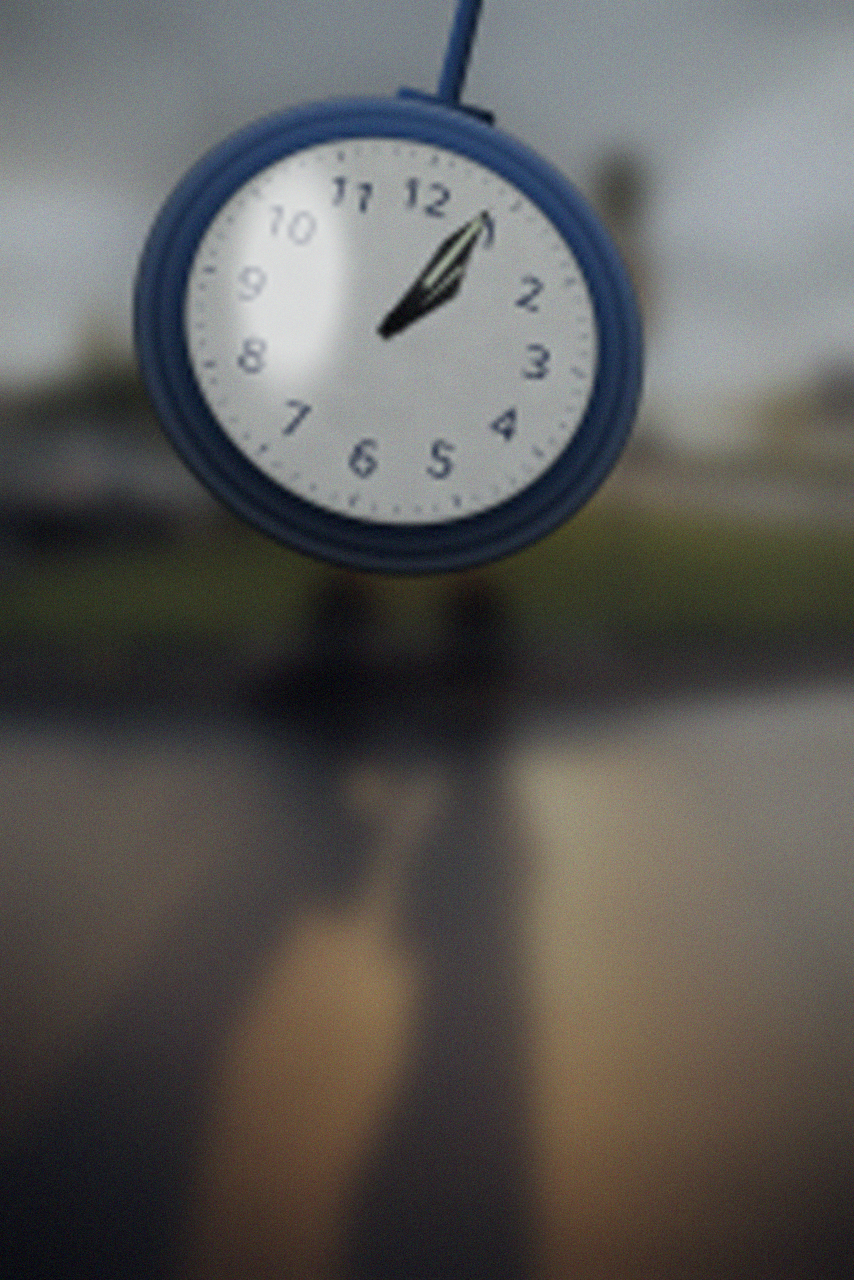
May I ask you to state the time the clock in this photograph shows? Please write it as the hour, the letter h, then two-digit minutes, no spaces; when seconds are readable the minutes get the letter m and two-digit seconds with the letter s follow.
1h04
